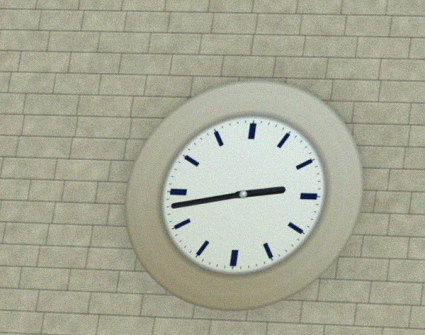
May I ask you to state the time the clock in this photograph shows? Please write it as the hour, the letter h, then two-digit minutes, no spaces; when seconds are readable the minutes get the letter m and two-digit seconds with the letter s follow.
2h43
